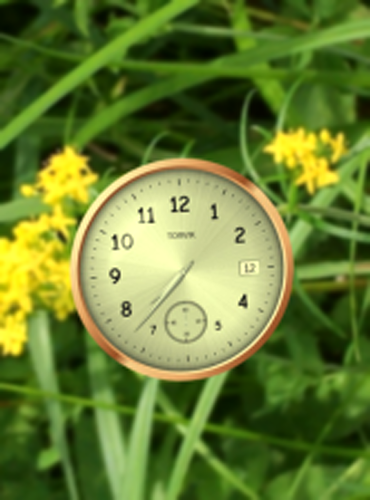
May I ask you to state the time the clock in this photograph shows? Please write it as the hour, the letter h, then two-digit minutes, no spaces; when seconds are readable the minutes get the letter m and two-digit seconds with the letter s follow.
7h37
